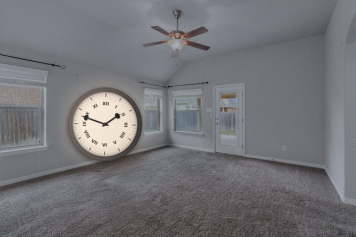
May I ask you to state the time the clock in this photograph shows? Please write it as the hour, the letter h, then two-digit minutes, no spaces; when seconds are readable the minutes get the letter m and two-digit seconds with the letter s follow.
1h48
